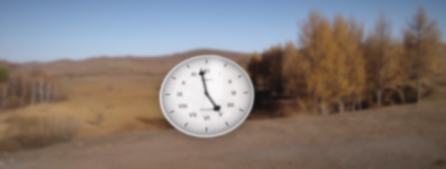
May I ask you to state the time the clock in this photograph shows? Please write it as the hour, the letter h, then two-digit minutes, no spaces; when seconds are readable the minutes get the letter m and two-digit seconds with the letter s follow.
4h58
